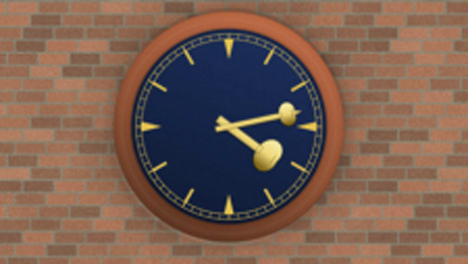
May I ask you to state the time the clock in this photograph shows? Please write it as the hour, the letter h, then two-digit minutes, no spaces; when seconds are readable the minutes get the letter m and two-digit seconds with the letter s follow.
4h13
